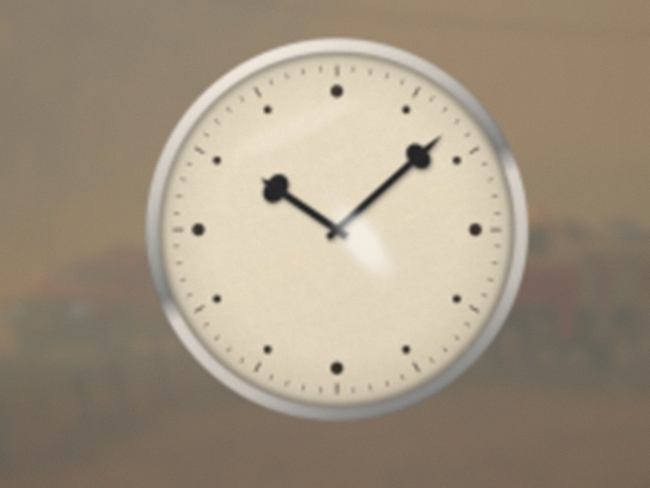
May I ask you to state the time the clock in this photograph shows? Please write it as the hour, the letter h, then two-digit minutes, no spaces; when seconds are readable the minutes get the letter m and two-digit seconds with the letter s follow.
10h08
